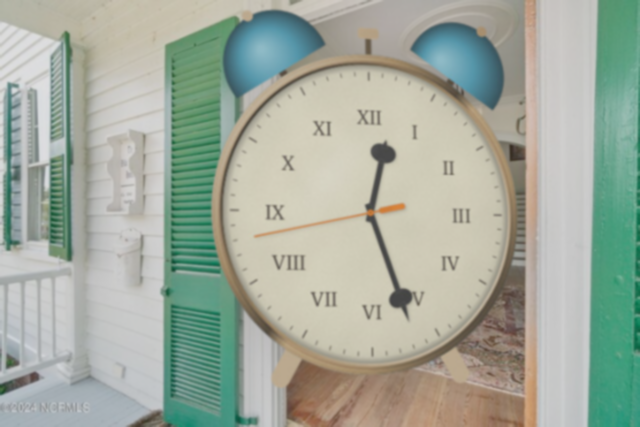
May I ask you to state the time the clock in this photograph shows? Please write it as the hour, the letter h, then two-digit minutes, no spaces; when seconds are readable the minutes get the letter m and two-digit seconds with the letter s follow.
12h26m43s
